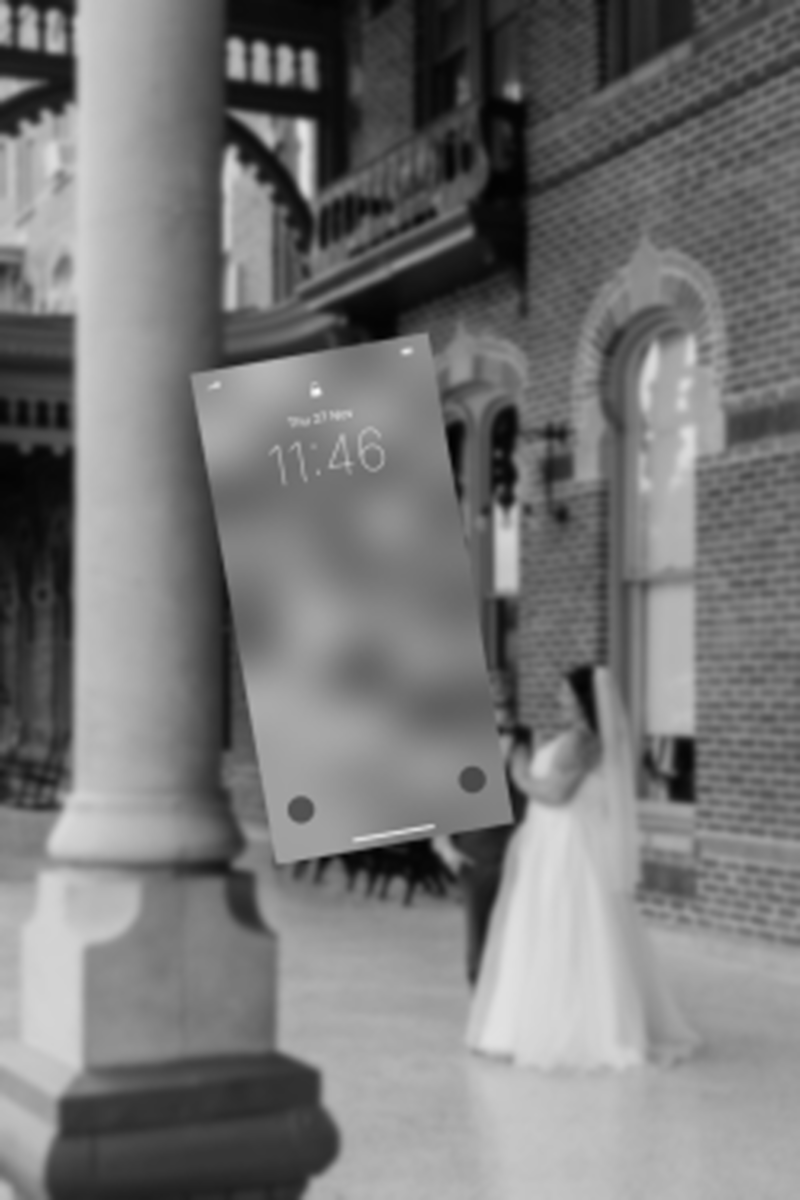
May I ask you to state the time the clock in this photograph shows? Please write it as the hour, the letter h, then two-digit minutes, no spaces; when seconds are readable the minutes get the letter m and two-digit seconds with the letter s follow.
11h46
